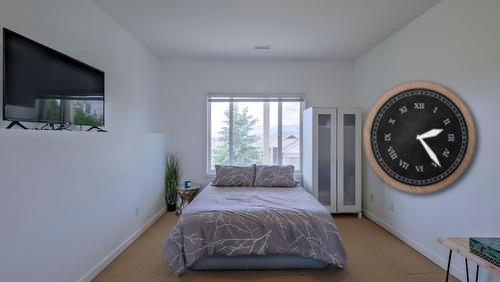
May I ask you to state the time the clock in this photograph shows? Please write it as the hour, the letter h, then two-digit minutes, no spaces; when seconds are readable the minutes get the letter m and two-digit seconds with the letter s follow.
2h24
